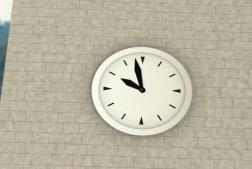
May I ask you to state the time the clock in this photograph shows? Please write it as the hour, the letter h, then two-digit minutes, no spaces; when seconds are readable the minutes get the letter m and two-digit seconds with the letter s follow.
9h58
